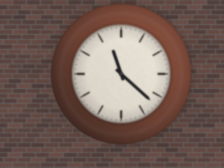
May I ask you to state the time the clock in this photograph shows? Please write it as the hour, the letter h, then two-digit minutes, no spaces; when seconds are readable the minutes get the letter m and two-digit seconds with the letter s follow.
11h22
